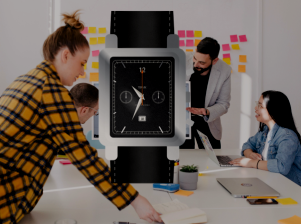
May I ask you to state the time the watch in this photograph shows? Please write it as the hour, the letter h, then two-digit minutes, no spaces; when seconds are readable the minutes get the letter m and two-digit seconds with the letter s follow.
10h34
